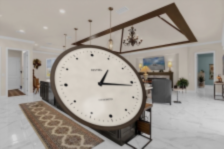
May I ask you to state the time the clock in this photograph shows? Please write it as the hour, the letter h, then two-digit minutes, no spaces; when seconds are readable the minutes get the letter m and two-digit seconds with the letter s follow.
1h16
